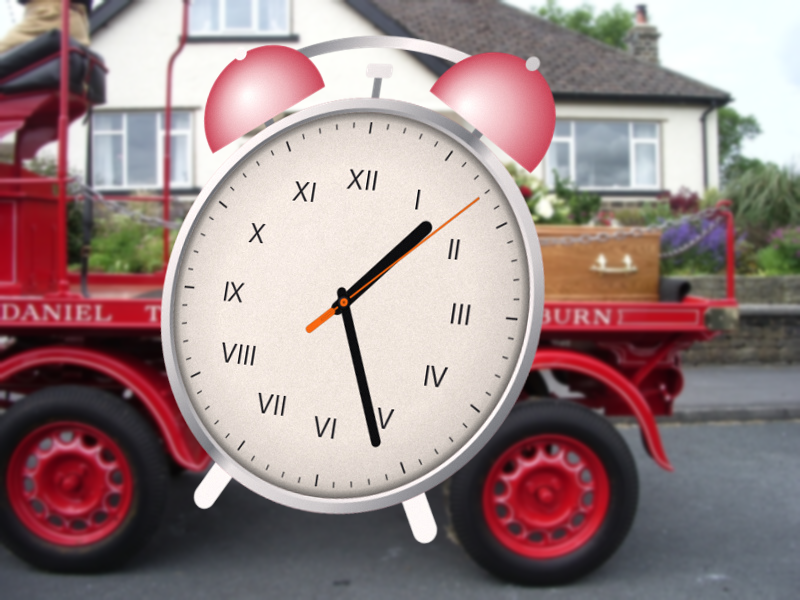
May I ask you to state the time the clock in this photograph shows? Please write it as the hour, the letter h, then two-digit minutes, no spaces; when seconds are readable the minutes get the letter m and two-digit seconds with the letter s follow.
1h26m08s
